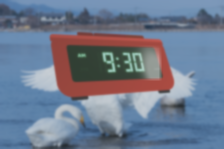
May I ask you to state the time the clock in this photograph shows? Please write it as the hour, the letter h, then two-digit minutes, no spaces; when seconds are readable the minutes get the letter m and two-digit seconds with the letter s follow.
9h30
